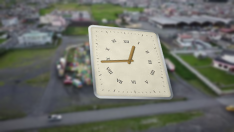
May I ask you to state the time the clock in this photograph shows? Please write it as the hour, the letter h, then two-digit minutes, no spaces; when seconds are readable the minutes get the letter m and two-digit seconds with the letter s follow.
12h44
